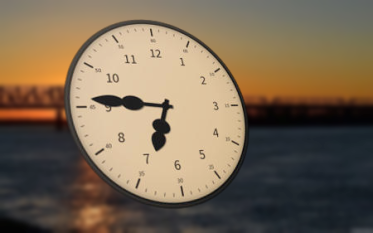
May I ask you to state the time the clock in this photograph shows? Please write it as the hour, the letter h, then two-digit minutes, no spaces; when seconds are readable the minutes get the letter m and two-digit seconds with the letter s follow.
6h46
